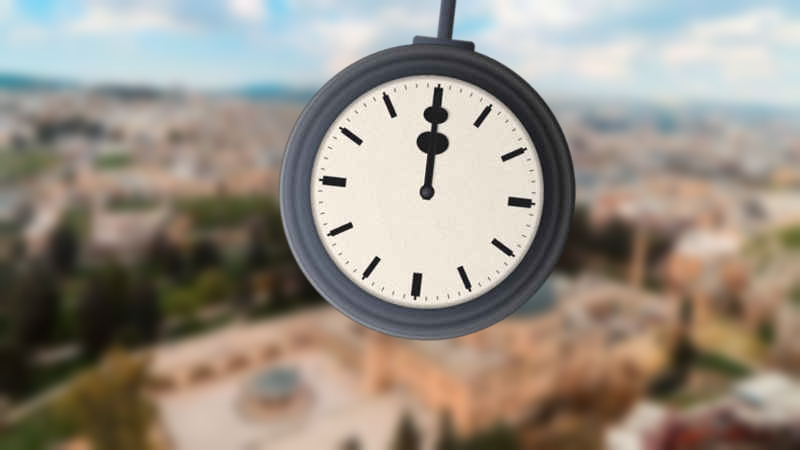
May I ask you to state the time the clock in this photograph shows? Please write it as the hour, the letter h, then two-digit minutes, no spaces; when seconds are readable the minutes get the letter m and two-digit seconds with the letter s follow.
12h00
